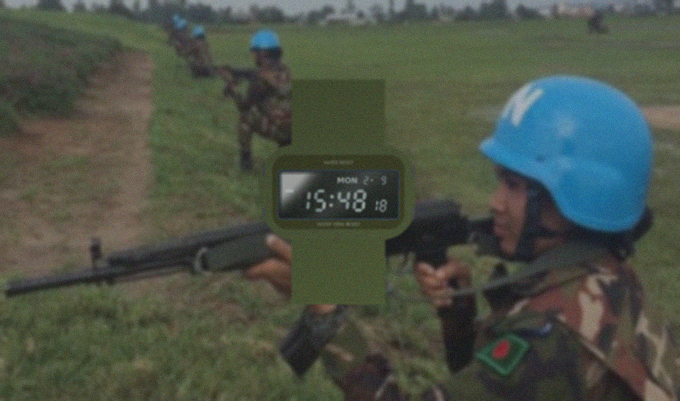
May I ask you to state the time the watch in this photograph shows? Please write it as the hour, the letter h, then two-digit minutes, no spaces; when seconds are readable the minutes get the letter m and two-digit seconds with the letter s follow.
15h48m18s
